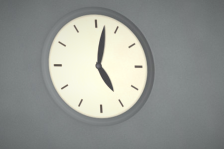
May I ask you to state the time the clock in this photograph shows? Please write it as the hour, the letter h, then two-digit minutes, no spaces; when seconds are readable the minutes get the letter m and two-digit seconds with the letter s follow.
5h02
